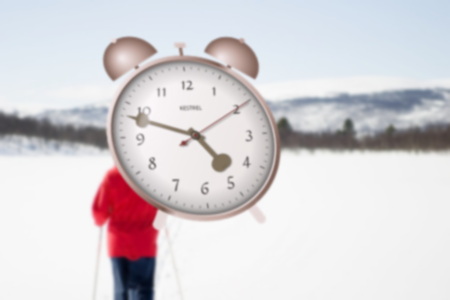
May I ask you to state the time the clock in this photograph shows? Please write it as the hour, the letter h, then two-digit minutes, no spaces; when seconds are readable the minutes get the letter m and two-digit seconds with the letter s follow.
4h48m10s
